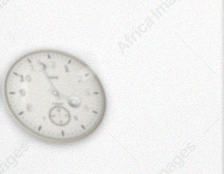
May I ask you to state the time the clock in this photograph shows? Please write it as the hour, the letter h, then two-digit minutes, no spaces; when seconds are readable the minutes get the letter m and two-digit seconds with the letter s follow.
3h57
